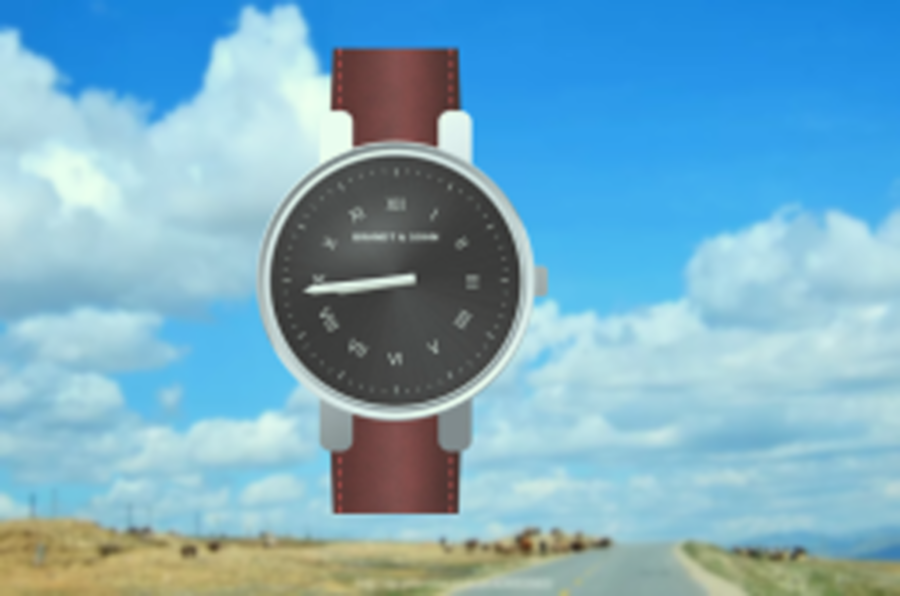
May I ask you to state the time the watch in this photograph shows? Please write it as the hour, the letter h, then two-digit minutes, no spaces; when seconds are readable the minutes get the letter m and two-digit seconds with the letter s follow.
8h44
